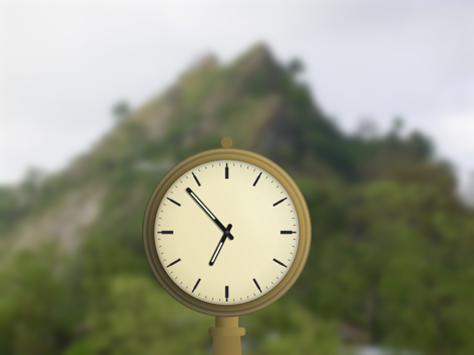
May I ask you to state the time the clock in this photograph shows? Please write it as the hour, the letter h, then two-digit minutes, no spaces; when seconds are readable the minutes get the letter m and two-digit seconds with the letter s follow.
6h53
